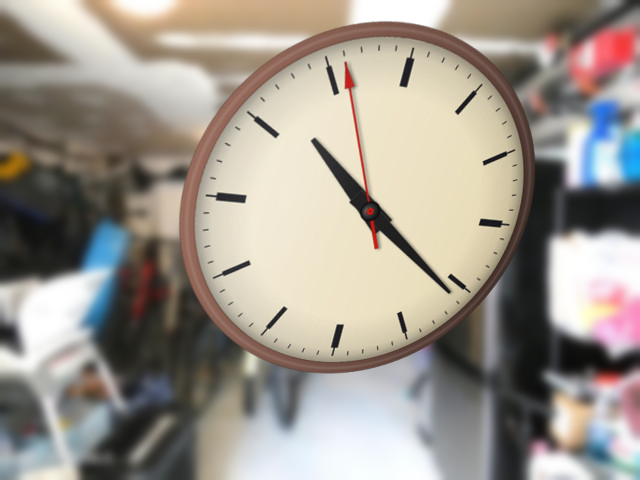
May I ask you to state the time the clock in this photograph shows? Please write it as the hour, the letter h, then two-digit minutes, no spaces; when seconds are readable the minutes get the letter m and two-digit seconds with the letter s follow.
10h20m56s
